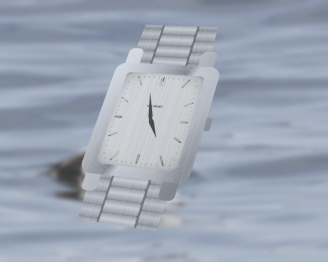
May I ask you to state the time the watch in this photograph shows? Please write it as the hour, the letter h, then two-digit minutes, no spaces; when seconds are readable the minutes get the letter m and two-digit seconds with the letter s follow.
4h57
